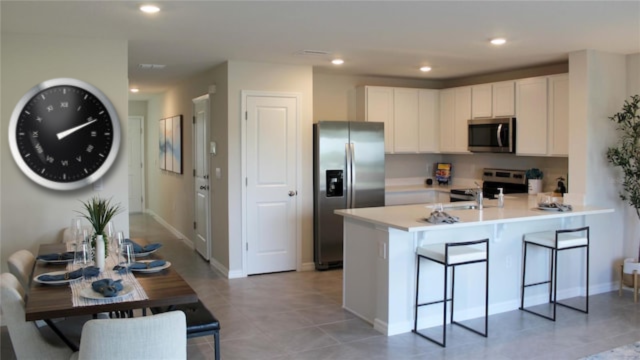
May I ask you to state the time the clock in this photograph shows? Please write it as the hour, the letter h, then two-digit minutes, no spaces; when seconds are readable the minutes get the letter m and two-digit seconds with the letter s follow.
2h11
